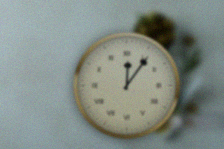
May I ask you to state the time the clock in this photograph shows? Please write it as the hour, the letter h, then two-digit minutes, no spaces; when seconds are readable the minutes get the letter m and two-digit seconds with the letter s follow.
12h06
